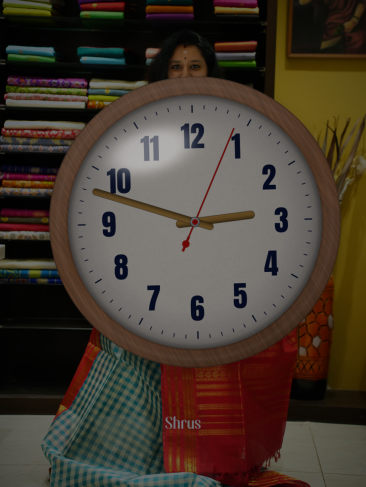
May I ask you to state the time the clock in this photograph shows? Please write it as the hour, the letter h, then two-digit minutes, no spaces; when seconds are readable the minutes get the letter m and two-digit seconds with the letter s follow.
2h48m04s
